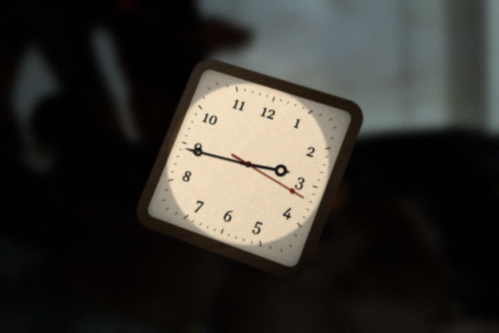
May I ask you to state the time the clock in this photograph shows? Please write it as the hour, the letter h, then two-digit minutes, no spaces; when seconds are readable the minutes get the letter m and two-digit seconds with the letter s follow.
2h44m17s
